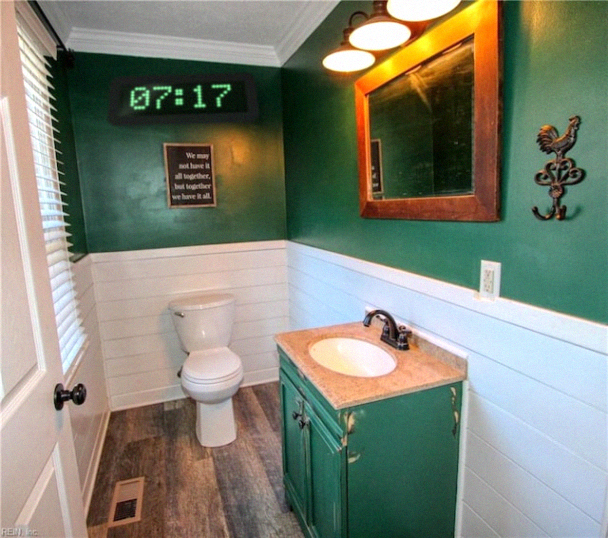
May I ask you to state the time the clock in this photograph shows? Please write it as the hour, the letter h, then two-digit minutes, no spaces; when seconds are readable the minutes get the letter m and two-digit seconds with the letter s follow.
7h17
